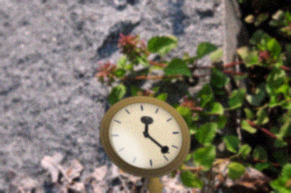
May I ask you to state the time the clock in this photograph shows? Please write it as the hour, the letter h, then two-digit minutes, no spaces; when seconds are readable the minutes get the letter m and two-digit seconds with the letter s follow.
12h23
